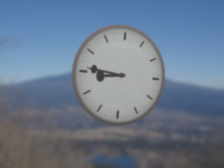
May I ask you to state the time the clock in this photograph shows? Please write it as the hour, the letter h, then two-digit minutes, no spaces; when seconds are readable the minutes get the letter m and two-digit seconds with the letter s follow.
8h46
